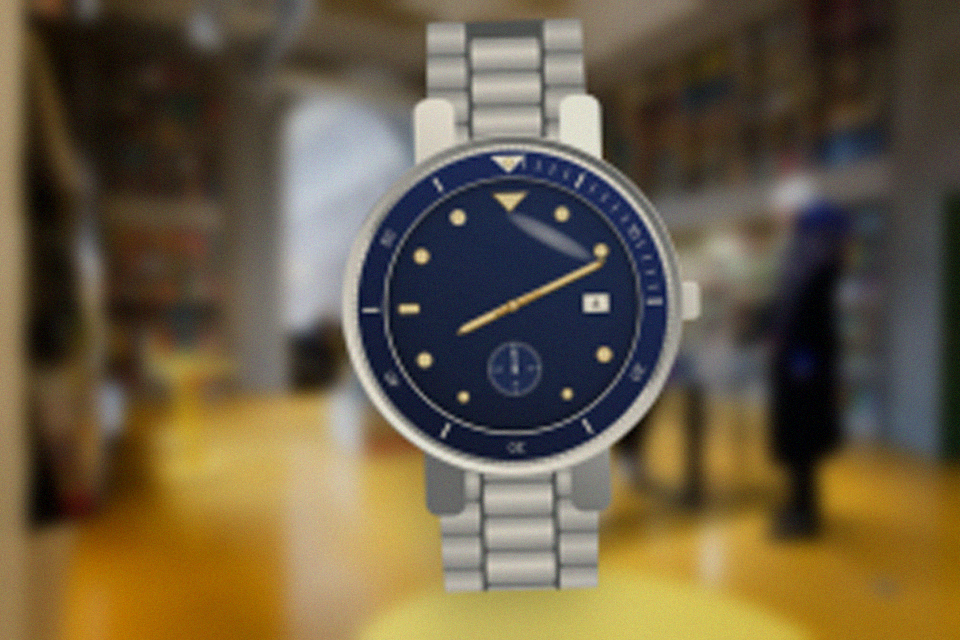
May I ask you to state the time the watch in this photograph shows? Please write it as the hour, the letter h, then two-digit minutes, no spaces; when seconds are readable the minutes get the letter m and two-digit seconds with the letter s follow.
8h11
